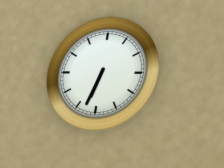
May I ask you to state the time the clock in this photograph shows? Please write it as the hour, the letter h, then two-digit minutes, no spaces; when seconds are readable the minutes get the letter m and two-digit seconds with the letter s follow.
6h33
